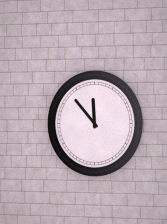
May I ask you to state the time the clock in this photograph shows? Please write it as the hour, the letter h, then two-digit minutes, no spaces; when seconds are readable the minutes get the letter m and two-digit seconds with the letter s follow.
11h53
